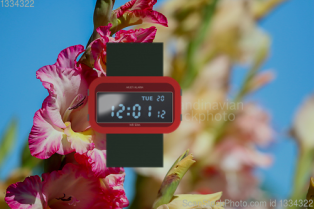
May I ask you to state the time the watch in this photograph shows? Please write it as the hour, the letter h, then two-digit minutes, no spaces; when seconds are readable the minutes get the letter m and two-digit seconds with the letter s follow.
12h01m12s
